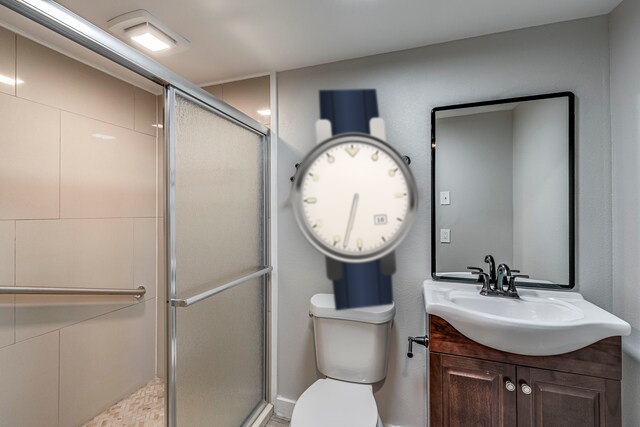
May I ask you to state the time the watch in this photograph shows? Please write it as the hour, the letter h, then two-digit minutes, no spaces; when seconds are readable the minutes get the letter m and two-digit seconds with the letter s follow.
6h33
